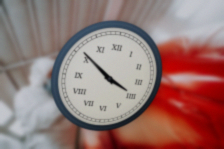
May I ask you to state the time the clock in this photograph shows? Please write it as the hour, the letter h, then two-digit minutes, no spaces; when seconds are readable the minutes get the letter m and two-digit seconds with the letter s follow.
3h51
